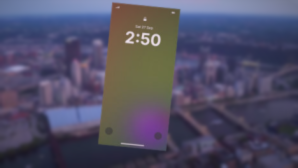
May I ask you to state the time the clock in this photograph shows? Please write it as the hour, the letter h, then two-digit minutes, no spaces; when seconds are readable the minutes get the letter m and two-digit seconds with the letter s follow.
2h50
